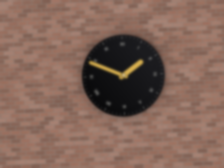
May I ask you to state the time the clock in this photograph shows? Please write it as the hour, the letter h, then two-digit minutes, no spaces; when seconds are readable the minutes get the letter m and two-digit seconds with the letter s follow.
1h49
